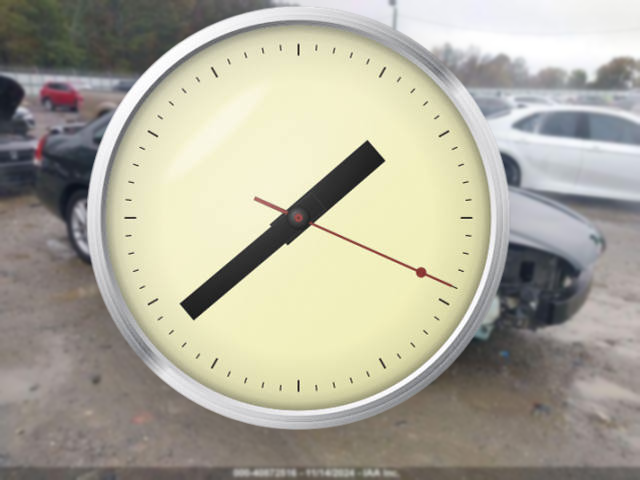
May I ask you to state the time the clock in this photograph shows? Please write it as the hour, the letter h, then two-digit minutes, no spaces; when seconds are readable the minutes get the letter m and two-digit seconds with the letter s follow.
1h38m19s
